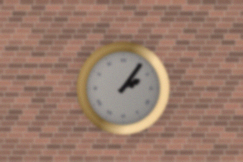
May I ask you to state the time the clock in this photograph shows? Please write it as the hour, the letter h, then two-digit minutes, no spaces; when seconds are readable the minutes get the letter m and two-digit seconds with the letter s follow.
2h06
